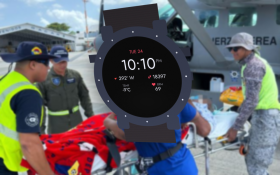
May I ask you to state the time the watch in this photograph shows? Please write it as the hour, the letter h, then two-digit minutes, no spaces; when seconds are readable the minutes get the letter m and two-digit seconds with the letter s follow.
10h10
